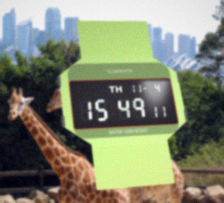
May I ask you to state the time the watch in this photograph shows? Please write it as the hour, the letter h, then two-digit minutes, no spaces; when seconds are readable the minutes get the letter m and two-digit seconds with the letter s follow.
15h49m11s
